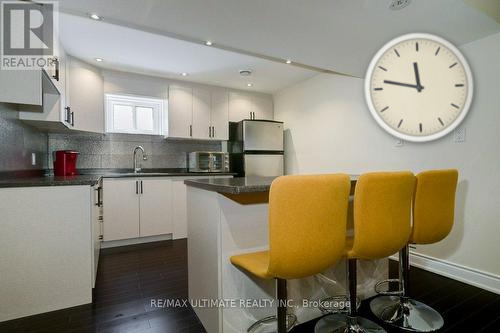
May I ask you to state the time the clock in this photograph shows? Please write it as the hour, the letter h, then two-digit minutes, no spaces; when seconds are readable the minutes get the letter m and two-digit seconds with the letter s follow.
11h47
